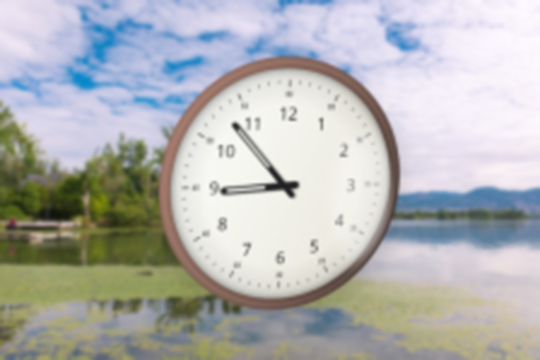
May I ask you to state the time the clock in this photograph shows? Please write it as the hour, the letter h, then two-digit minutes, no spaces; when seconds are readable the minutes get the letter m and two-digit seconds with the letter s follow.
8h53
